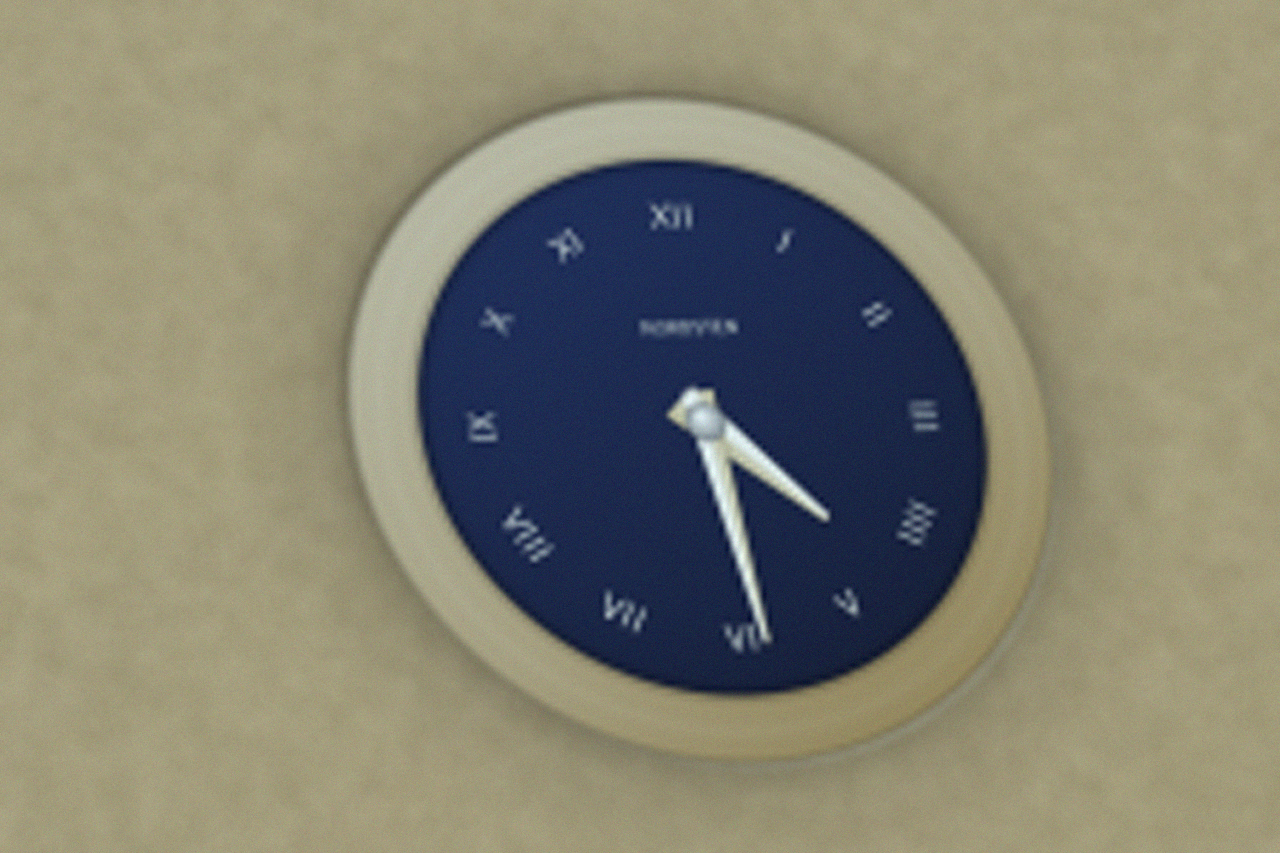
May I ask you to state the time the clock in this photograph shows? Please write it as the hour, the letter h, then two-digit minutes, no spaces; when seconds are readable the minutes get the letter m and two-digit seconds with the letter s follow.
4h29
